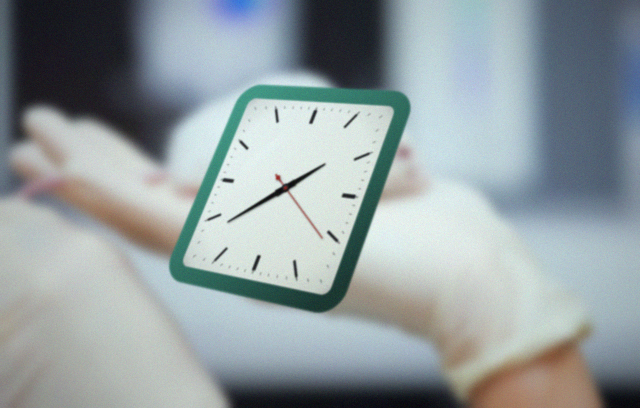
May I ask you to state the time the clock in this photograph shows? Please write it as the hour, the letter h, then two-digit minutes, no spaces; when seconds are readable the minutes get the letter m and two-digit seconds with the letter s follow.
1h38m21s
